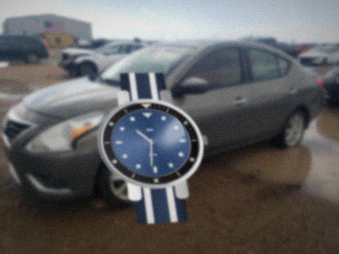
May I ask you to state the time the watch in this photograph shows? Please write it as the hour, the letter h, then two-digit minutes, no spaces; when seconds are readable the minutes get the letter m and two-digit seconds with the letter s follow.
10h31
